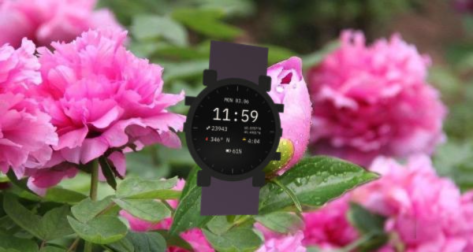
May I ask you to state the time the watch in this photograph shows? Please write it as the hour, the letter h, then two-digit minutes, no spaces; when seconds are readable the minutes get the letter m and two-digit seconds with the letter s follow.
11h59
